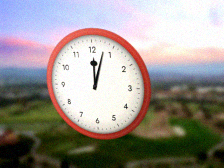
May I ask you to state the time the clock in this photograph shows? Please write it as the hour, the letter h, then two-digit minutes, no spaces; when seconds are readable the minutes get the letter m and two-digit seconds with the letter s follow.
12h03
